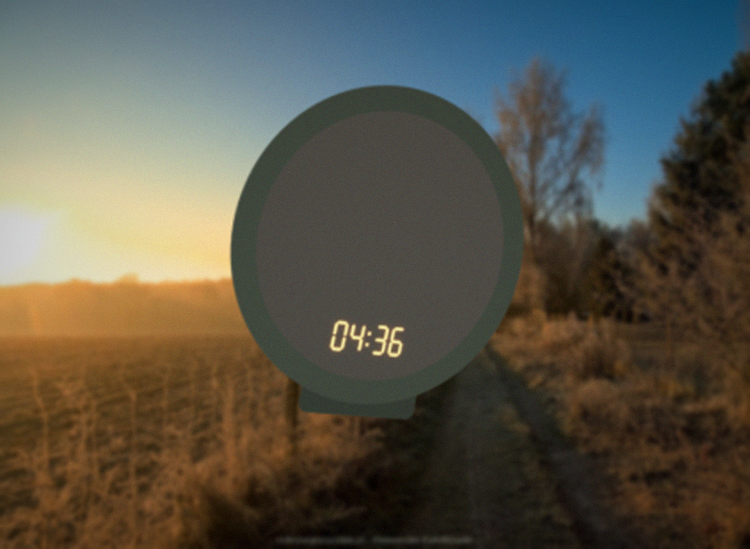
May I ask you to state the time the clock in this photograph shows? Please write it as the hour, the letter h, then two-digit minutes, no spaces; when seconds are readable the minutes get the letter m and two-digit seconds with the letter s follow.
4h36
